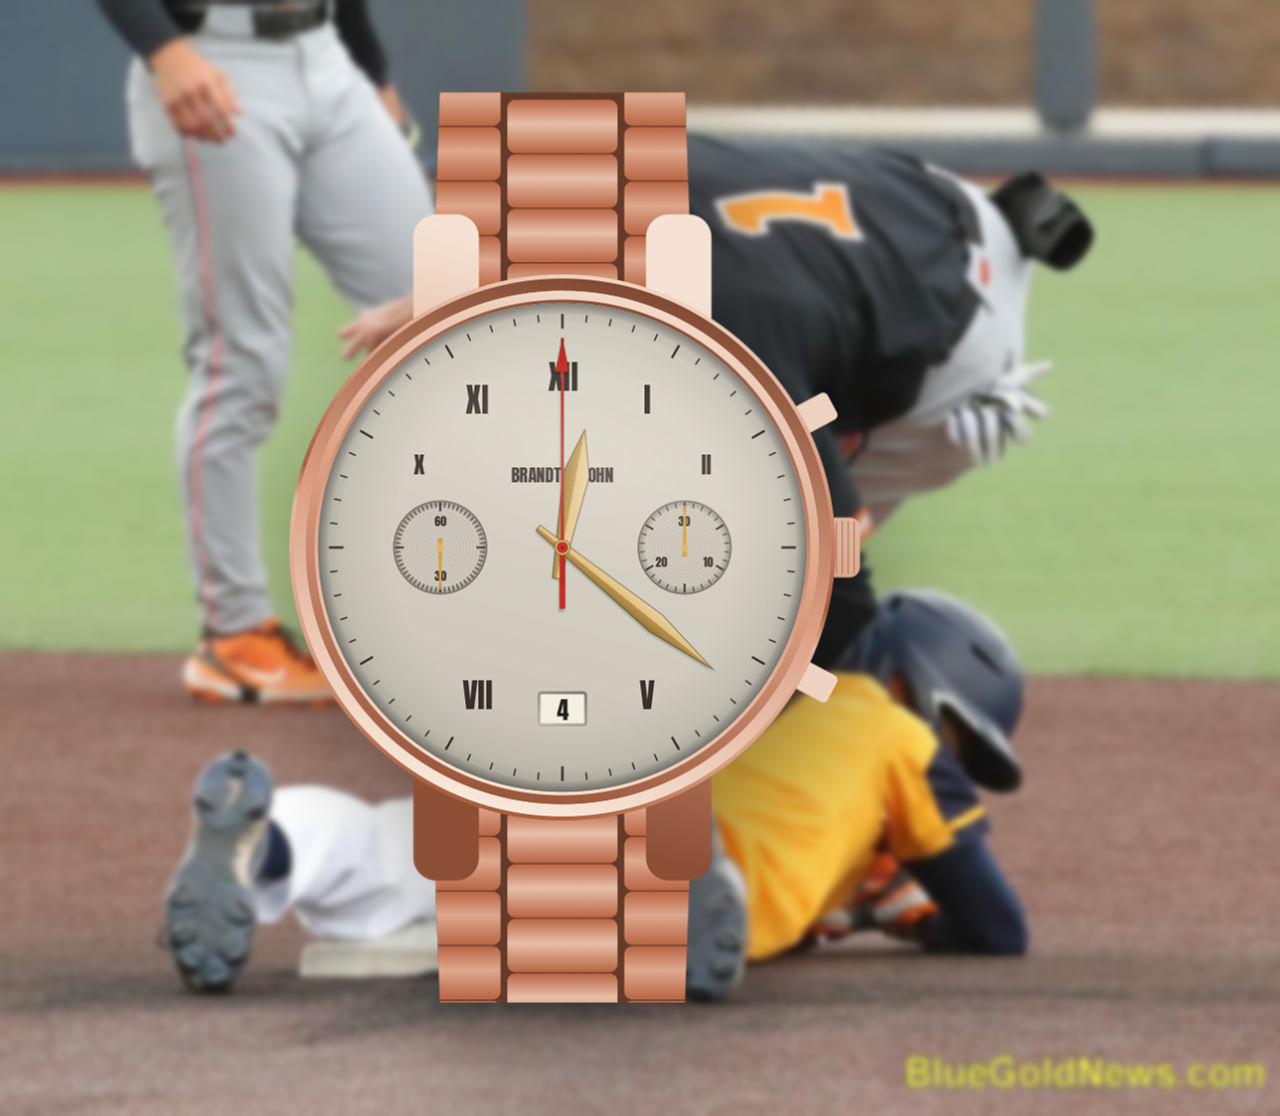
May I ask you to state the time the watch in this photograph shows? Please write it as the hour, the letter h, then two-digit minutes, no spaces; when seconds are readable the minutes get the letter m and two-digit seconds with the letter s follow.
12h21m30s
